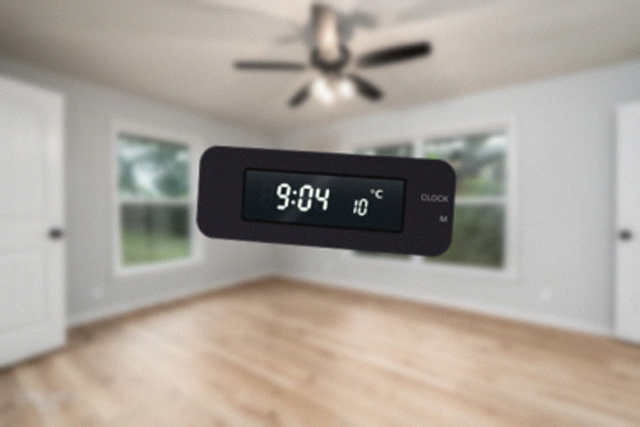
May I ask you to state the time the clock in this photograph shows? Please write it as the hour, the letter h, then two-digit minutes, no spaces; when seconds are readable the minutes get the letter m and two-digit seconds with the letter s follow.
9h04
